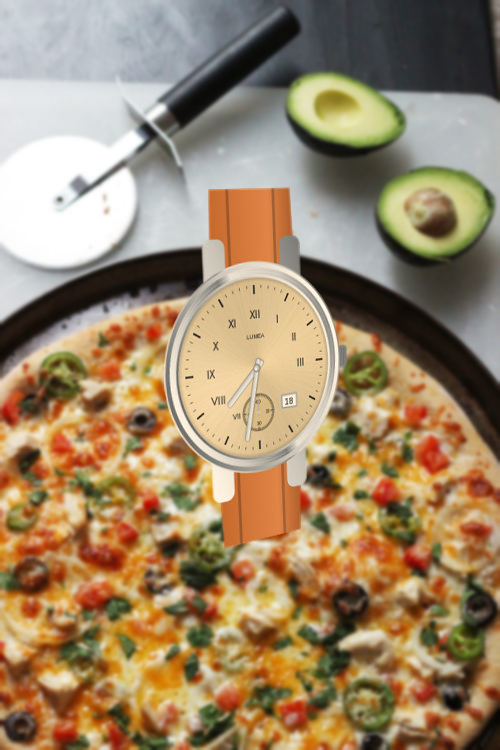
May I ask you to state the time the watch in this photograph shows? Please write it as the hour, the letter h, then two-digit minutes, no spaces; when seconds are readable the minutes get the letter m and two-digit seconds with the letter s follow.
7h32
